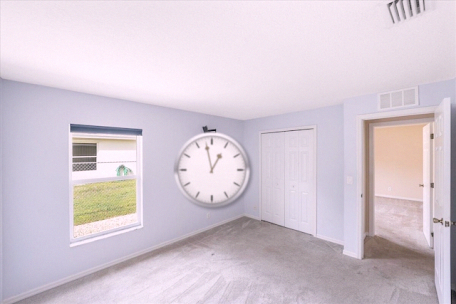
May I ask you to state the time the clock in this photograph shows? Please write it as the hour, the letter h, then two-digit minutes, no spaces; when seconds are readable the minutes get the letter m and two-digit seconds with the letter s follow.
12h58
